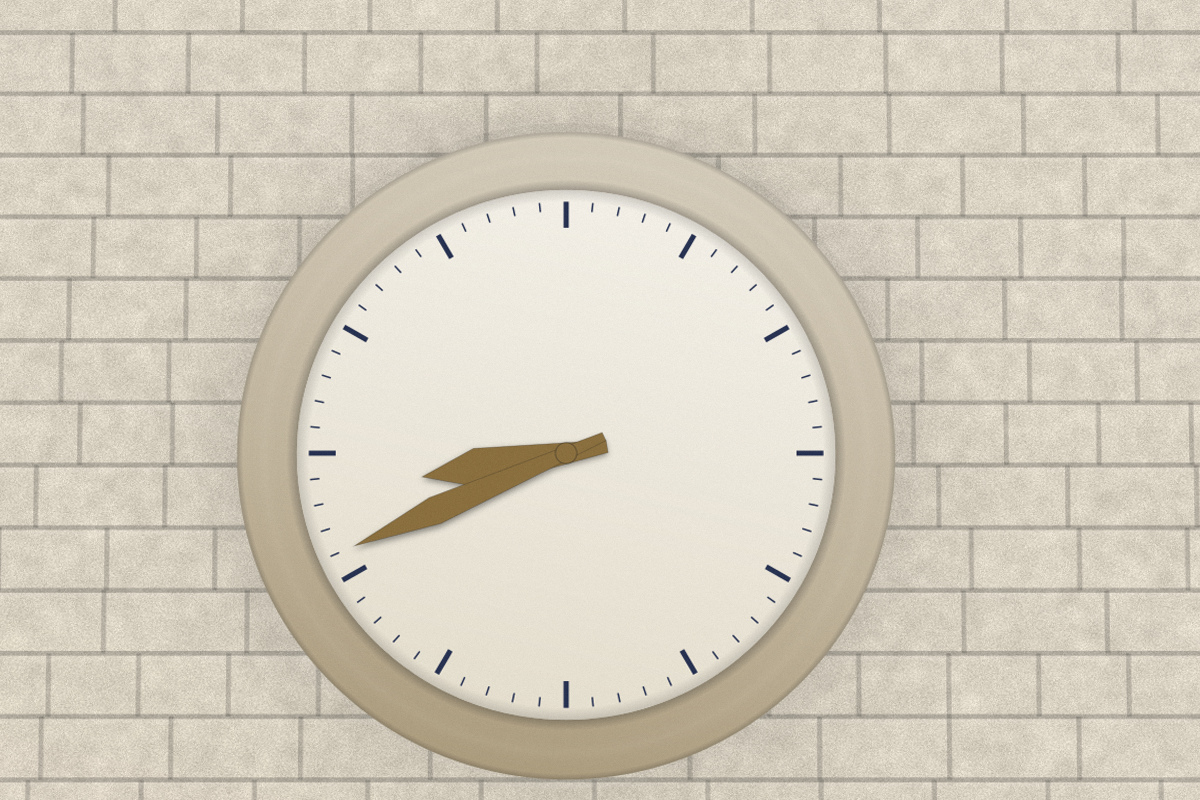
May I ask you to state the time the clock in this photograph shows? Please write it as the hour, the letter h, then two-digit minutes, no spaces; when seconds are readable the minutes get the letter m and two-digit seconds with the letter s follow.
8h41
